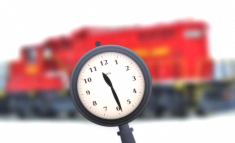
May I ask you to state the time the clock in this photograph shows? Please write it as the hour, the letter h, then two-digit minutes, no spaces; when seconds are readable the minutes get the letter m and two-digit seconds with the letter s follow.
11h29
